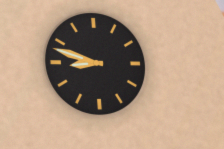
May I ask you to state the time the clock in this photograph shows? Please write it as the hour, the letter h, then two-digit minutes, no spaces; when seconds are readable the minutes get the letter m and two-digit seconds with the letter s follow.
8h48
